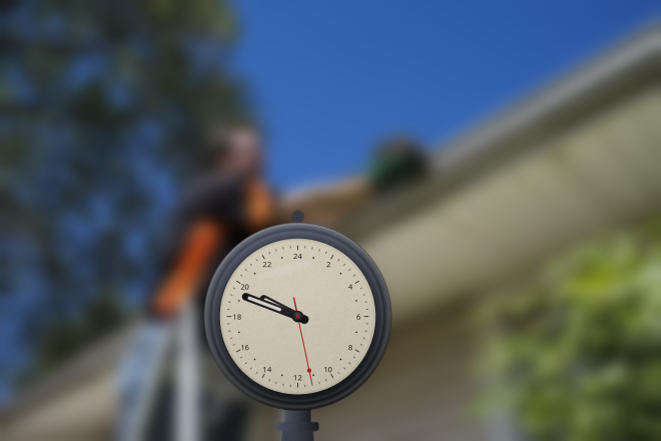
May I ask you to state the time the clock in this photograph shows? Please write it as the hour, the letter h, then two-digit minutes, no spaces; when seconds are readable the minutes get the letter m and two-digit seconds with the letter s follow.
19h48m28s
